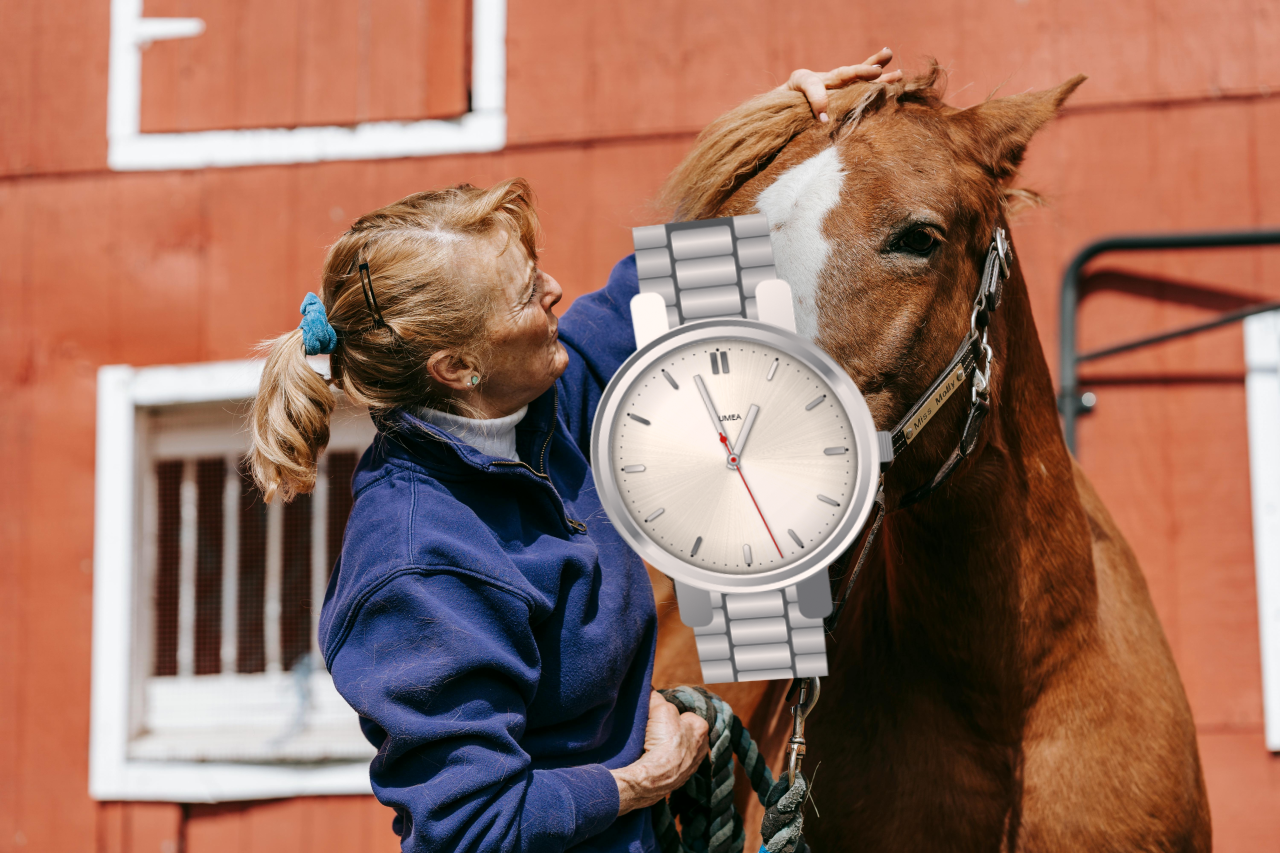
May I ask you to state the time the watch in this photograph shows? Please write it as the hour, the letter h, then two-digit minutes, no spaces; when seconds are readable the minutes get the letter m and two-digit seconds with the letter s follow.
12h57m27s
